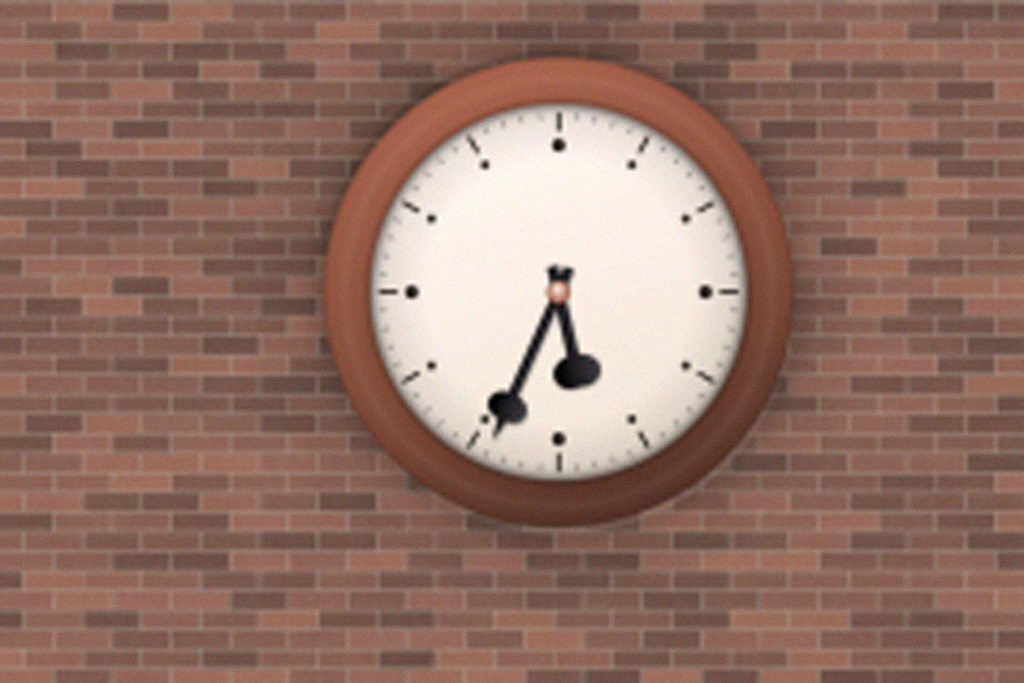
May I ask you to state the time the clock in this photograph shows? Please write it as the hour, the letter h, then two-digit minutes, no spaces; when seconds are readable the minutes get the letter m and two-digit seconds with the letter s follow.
5h34
